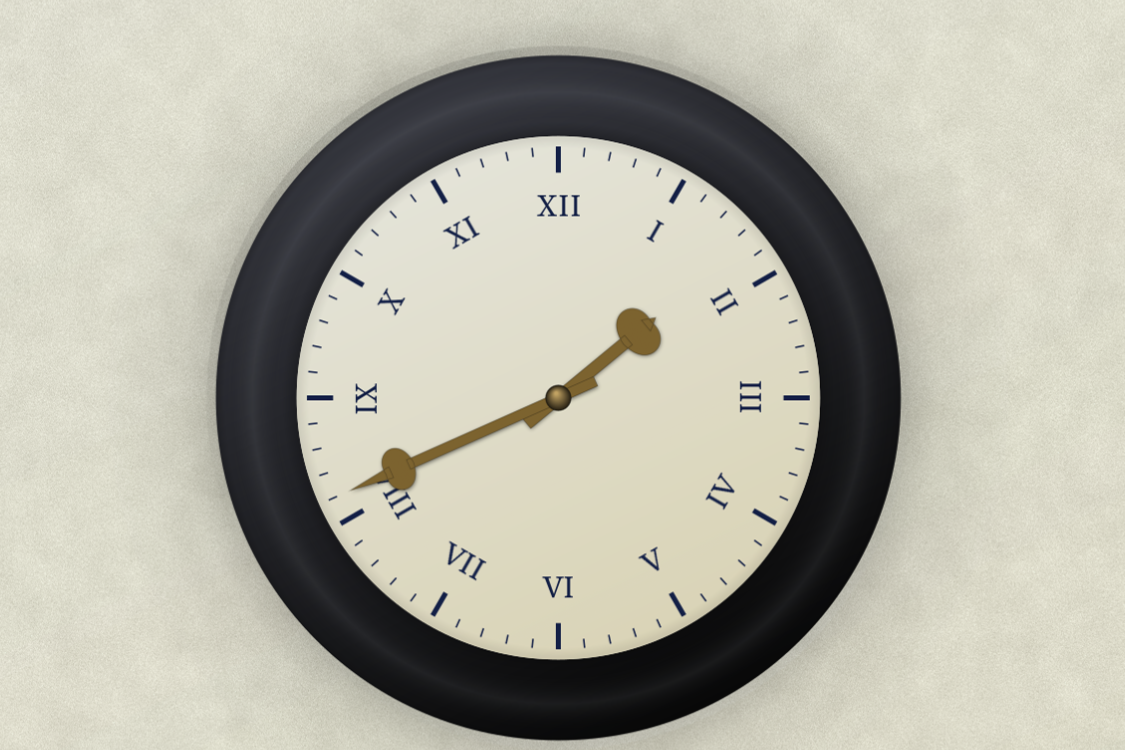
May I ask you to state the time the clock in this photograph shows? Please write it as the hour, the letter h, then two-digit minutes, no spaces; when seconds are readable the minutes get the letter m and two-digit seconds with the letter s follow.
1h41
